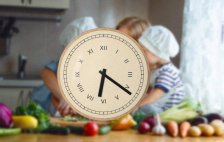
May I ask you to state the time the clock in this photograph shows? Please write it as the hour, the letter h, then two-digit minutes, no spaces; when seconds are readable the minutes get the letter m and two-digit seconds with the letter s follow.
6h21
